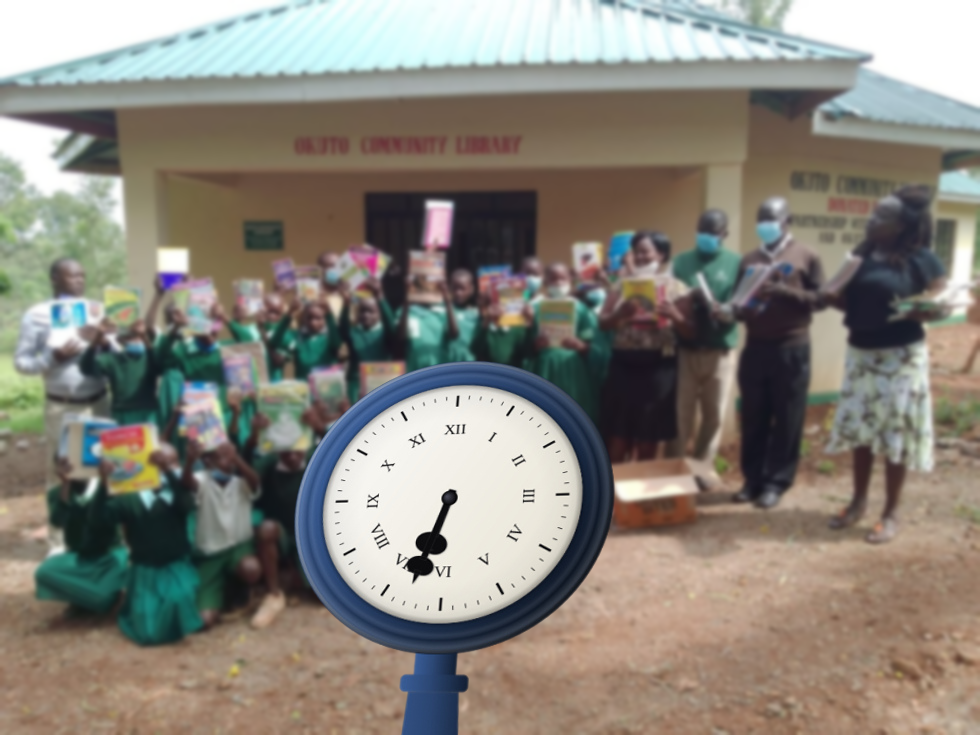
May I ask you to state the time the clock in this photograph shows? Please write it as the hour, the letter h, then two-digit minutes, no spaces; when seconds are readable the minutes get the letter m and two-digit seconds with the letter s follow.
6h33
